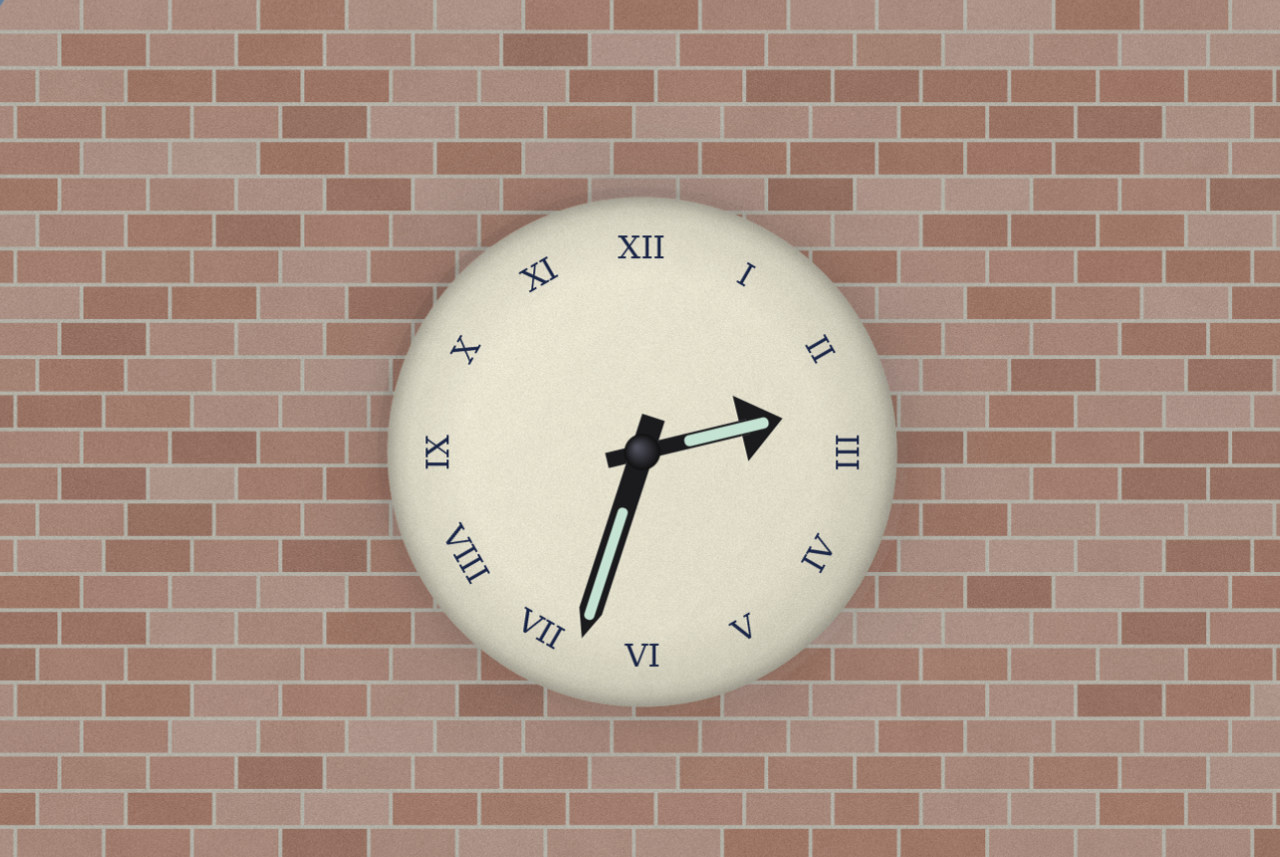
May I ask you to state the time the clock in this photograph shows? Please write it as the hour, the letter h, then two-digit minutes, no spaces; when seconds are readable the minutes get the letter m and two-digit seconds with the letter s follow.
2h33
